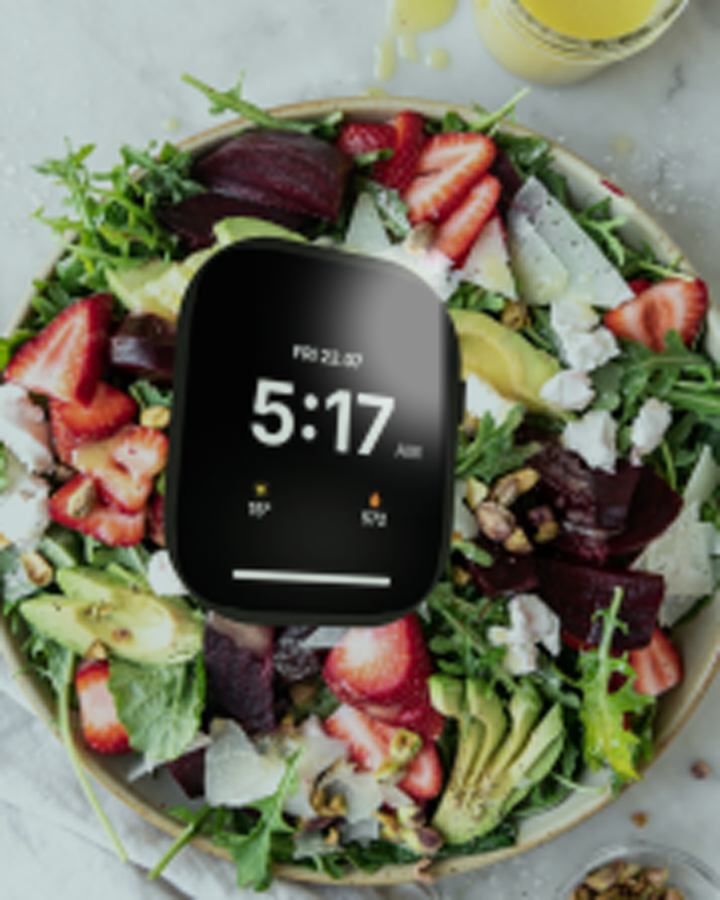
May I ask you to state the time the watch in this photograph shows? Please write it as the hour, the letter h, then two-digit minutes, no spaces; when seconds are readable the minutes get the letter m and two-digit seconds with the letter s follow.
5h17
